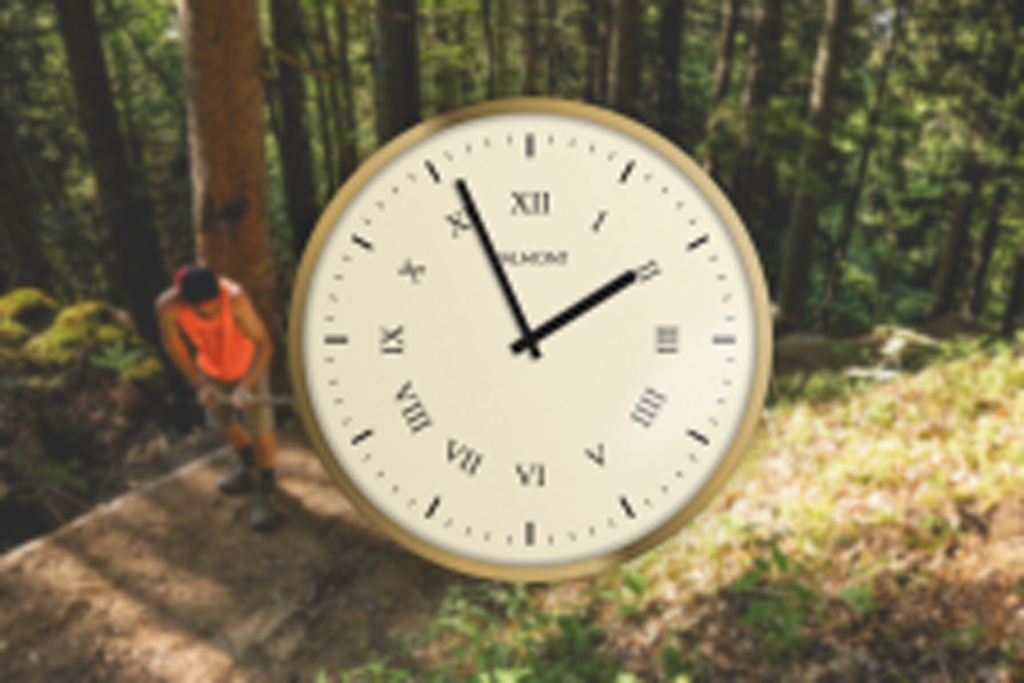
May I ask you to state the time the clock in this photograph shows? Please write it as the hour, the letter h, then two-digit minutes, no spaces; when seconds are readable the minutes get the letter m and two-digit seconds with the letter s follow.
1h56
